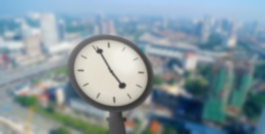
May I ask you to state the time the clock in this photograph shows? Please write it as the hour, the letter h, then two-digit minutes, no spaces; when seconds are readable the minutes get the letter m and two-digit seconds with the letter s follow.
4h56
